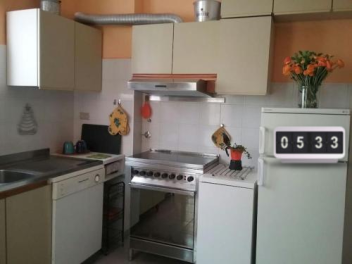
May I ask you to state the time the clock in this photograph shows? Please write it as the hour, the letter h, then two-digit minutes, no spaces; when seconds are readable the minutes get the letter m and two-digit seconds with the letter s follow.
5h33
